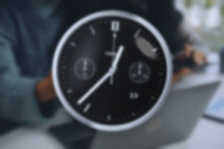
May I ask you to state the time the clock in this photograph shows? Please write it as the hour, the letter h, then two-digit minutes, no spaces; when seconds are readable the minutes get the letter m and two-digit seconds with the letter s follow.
12h37
